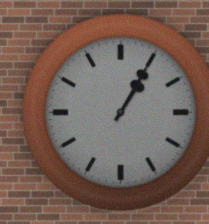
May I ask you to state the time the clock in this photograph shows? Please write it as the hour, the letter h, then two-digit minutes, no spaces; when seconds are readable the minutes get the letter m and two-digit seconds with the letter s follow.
1h05
